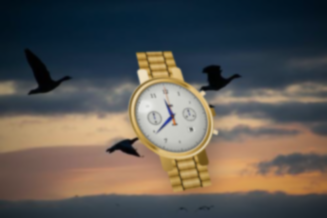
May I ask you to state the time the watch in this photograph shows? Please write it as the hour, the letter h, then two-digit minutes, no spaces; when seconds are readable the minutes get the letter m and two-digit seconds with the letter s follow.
11h39
